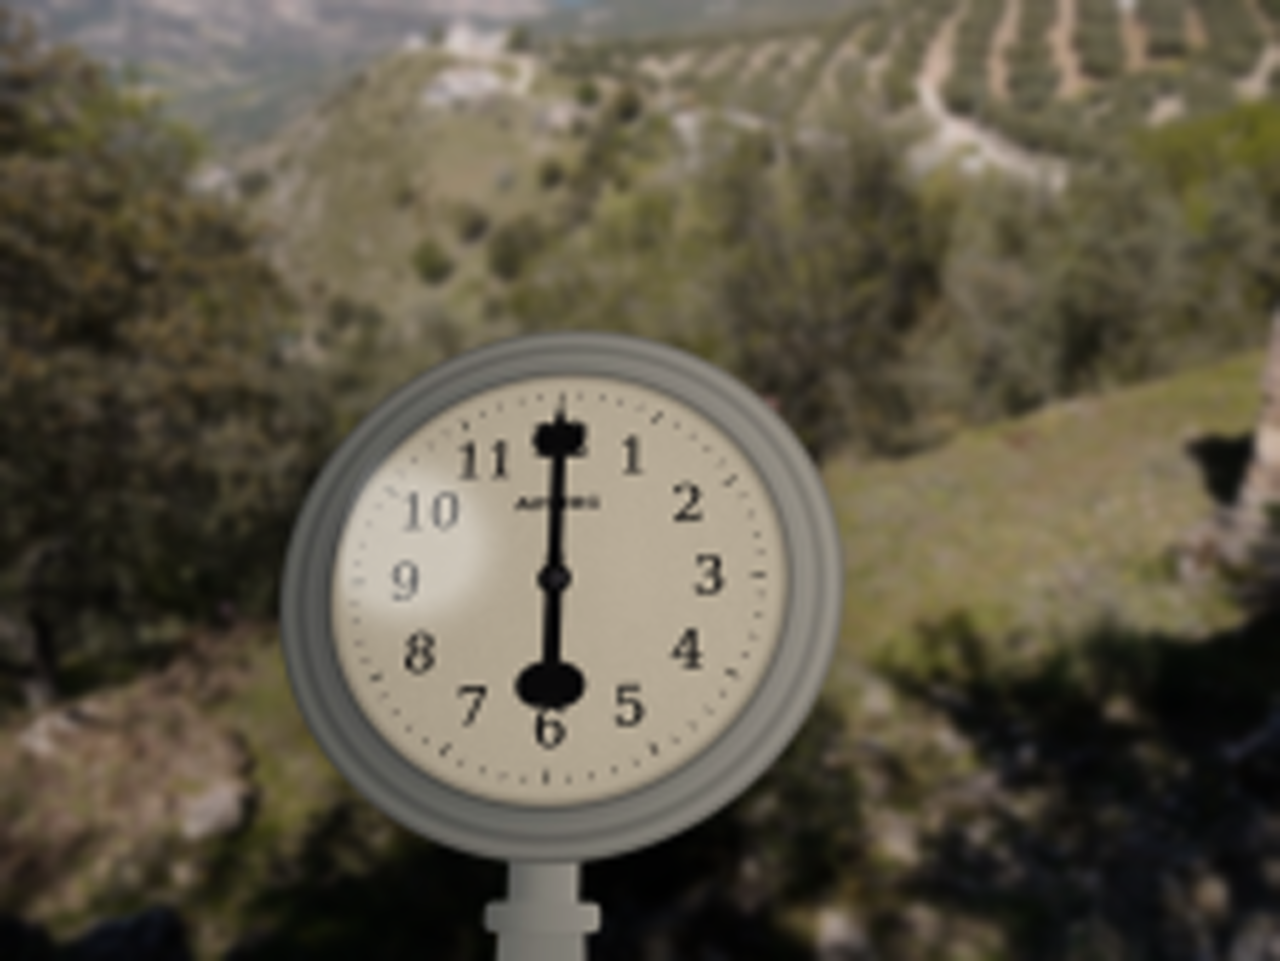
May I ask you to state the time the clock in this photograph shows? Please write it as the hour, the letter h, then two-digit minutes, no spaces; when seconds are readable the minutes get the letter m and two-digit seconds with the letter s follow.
6h00
